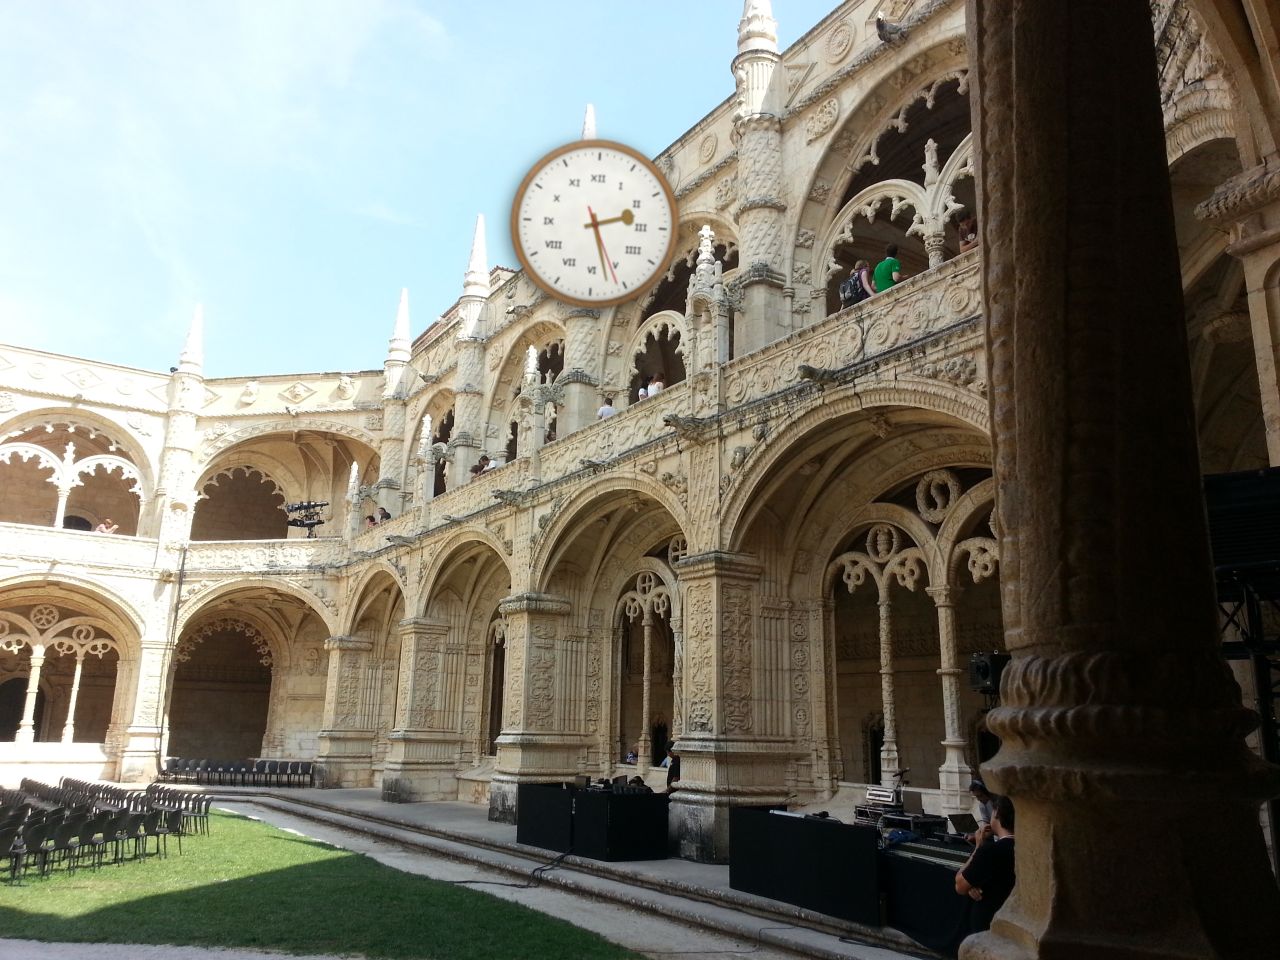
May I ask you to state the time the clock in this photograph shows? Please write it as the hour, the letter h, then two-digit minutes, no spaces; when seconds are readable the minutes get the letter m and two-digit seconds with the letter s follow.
2h27m26s
